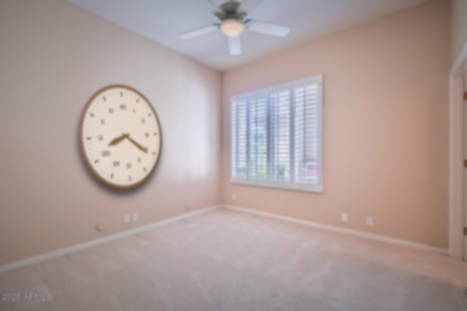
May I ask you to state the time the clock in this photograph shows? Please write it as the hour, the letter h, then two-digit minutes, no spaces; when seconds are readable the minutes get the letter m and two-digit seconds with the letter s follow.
8h21
